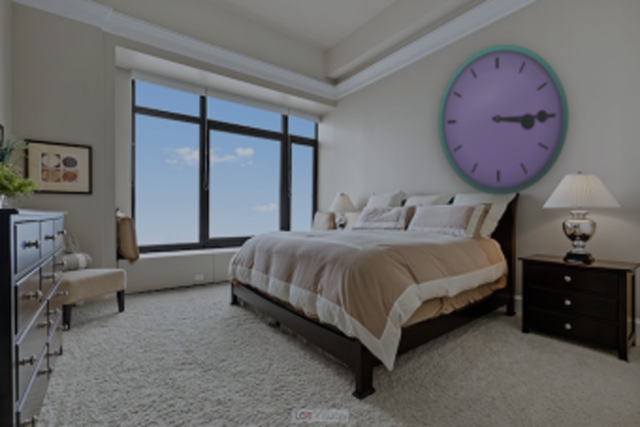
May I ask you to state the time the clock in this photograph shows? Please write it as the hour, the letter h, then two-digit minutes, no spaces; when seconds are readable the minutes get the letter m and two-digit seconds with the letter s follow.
3h15
